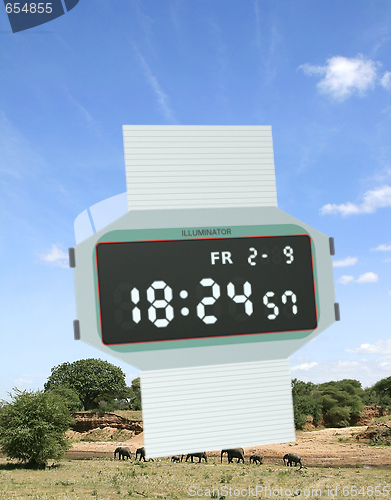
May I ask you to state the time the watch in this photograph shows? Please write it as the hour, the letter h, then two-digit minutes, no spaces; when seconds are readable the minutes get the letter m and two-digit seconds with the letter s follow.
18h24m57s
